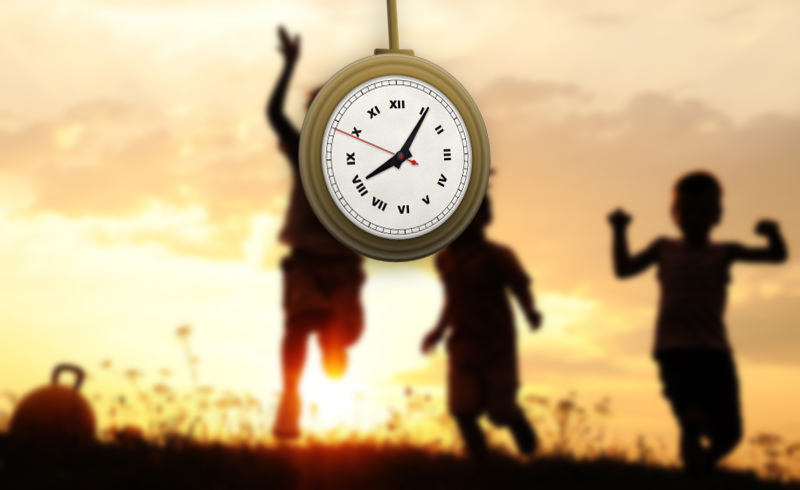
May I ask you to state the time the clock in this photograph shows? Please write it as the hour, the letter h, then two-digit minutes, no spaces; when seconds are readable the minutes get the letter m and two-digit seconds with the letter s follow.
8h05m49s
